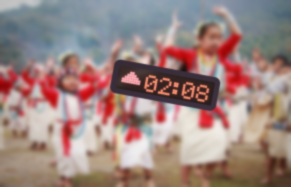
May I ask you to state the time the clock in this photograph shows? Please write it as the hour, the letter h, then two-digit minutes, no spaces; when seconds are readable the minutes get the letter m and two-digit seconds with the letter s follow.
2h08
